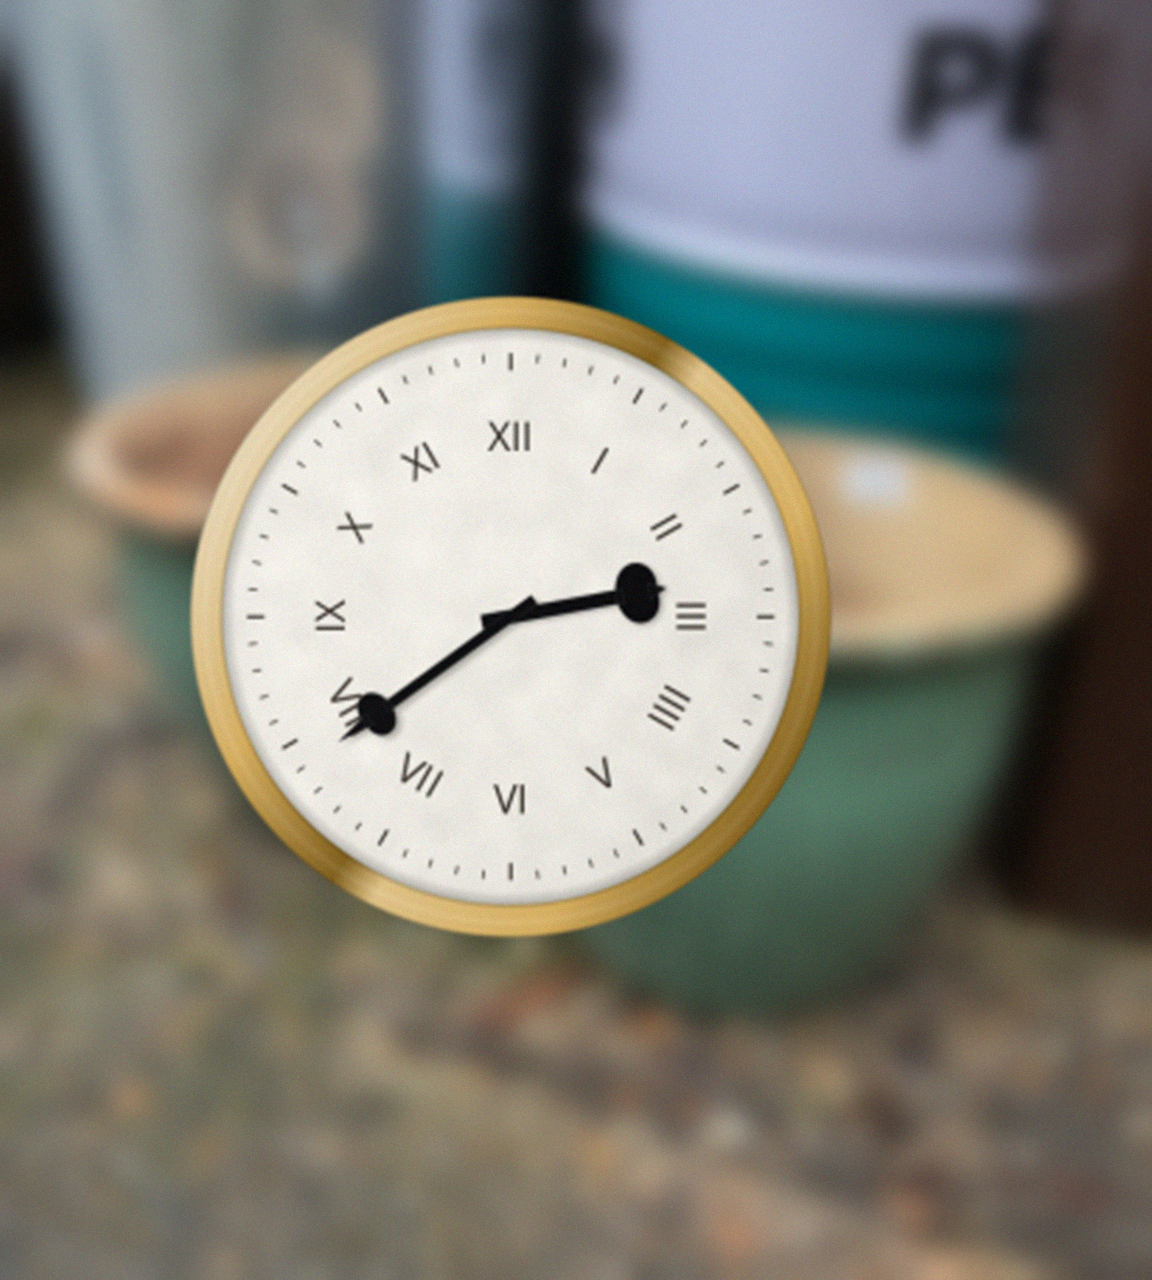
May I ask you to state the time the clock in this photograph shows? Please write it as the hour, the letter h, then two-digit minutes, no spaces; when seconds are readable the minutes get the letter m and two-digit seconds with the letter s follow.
2h39
